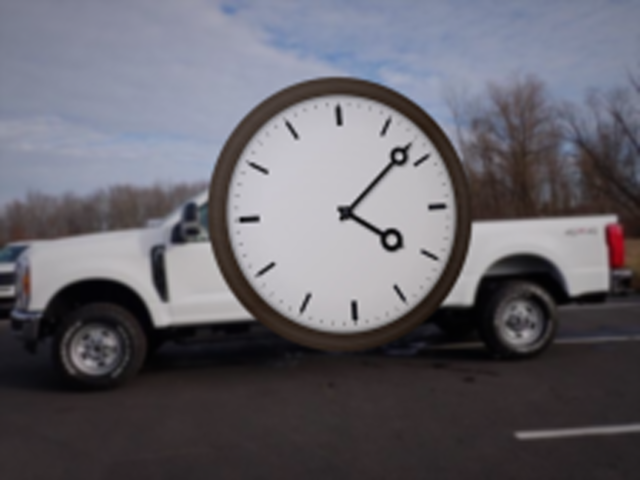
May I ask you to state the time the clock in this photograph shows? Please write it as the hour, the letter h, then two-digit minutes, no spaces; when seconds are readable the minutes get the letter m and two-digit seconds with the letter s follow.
4h08
